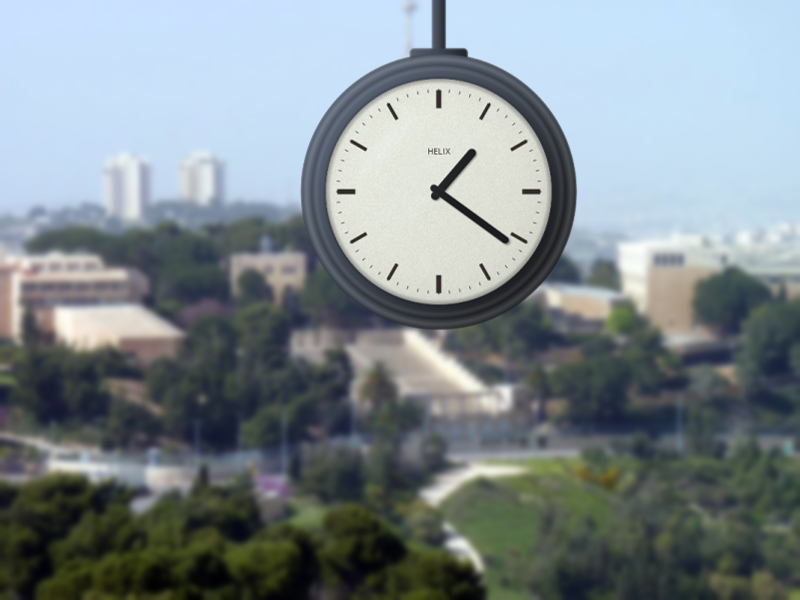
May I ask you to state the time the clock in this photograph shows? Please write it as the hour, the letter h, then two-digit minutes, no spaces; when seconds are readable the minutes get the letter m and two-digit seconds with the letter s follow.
1h21
